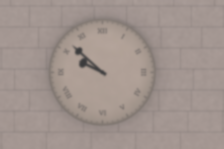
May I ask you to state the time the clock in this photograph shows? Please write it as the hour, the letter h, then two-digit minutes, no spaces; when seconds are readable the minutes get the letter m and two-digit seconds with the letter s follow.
9h52
